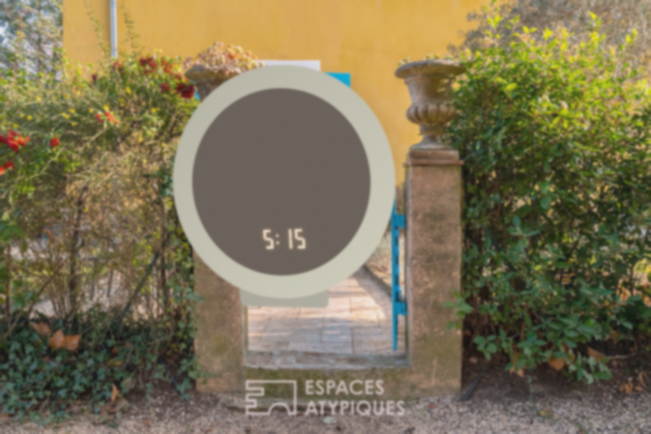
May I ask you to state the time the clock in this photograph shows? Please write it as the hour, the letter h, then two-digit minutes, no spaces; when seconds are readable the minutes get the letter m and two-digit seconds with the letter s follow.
5h15
